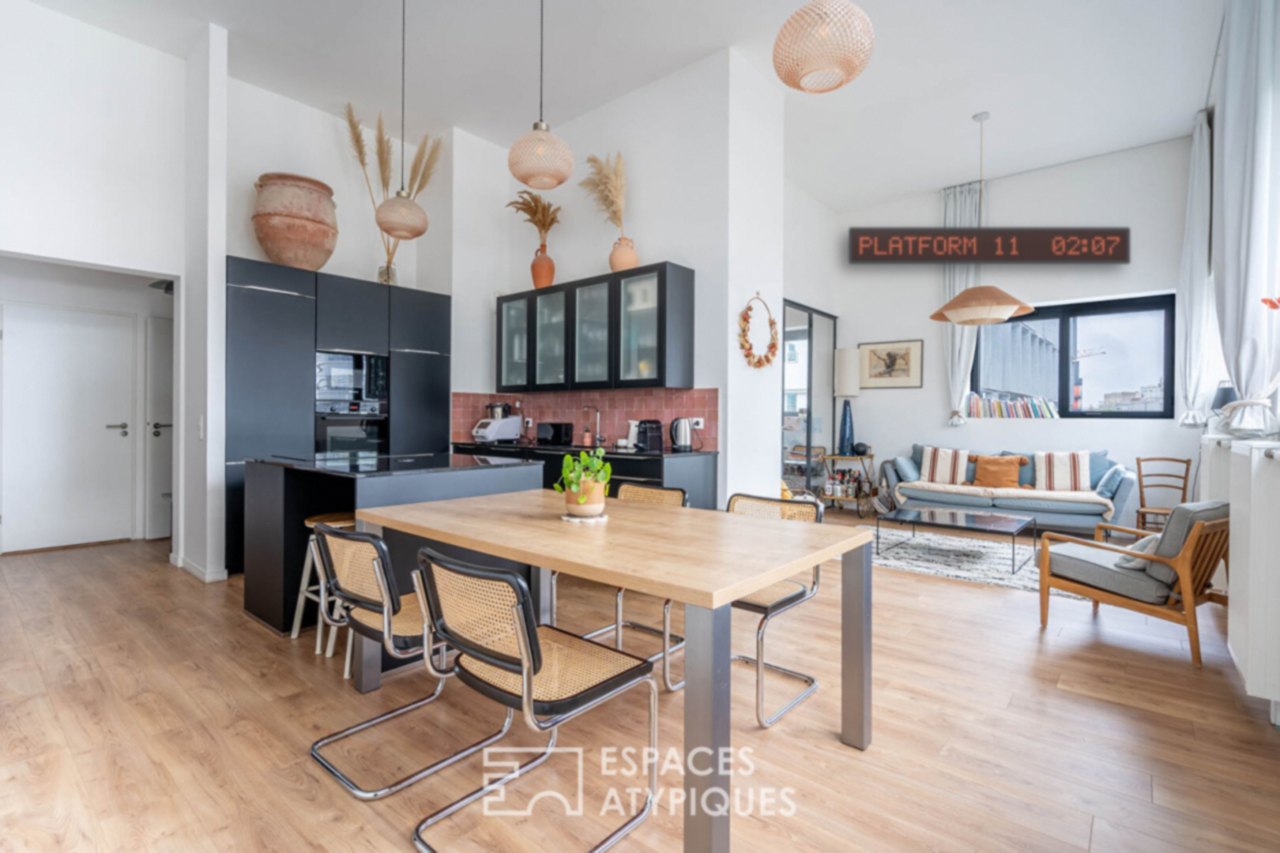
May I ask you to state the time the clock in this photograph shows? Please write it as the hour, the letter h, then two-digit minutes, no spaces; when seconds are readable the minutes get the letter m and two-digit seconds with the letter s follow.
2h07
